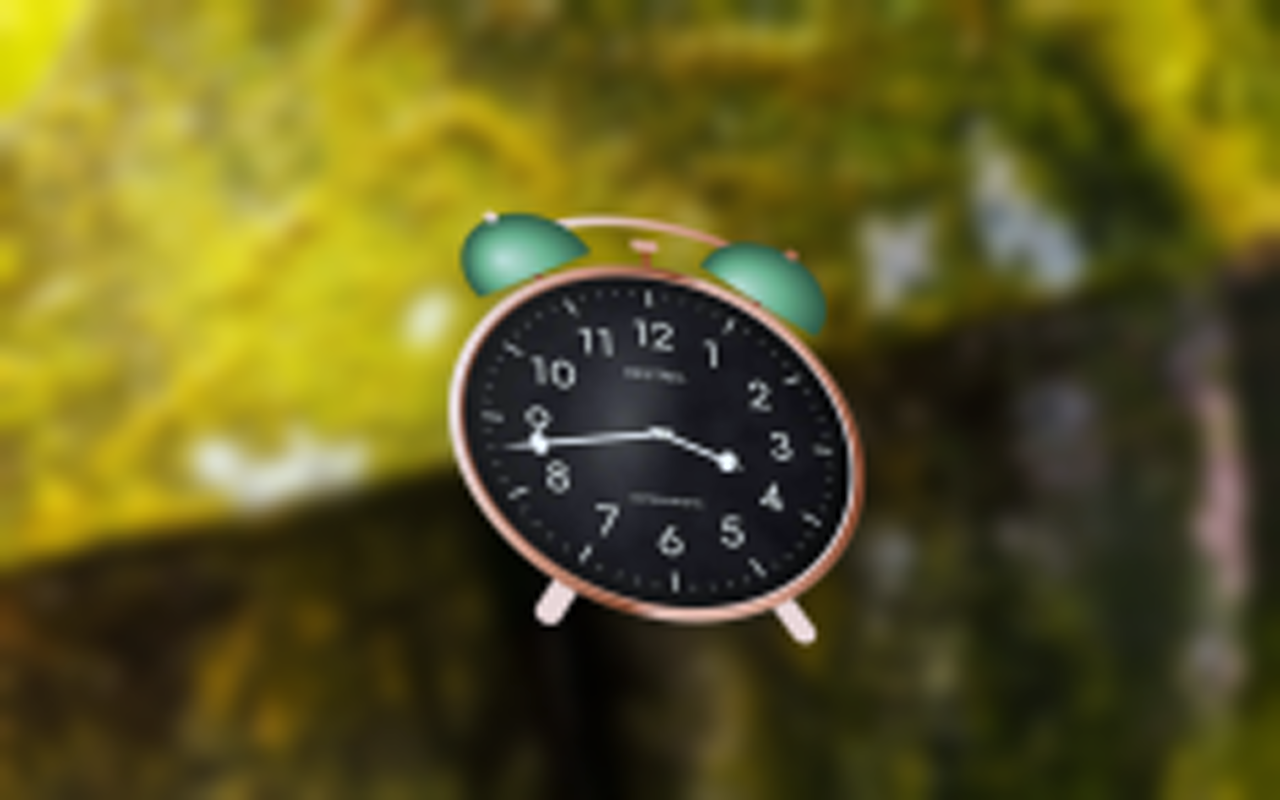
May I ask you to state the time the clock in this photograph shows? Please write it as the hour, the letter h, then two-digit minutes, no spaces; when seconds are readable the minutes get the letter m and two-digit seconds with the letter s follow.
3h43
